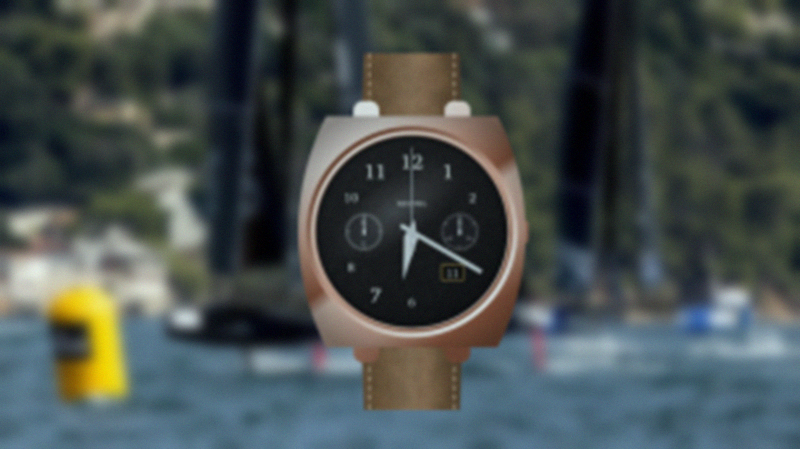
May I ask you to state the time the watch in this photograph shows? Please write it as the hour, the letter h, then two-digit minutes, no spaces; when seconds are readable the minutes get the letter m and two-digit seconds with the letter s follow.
6h20
